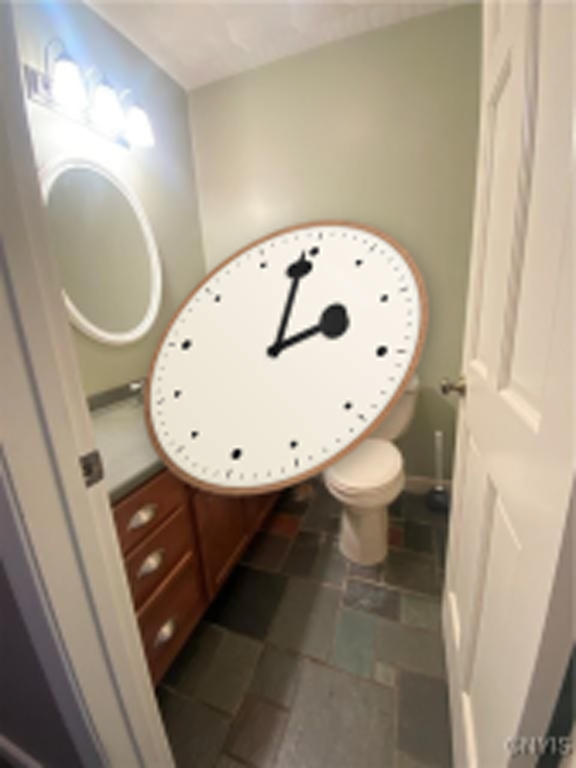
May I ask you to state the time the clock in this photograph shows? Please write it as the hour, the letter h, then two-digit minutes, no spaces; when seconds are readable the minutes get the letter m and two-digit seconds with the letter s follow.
1h59
